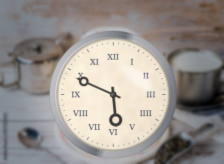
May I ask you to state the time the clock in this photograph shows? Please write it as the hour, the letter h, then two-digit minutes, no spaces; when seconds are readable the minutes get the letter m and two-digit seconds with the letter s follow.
5h49
